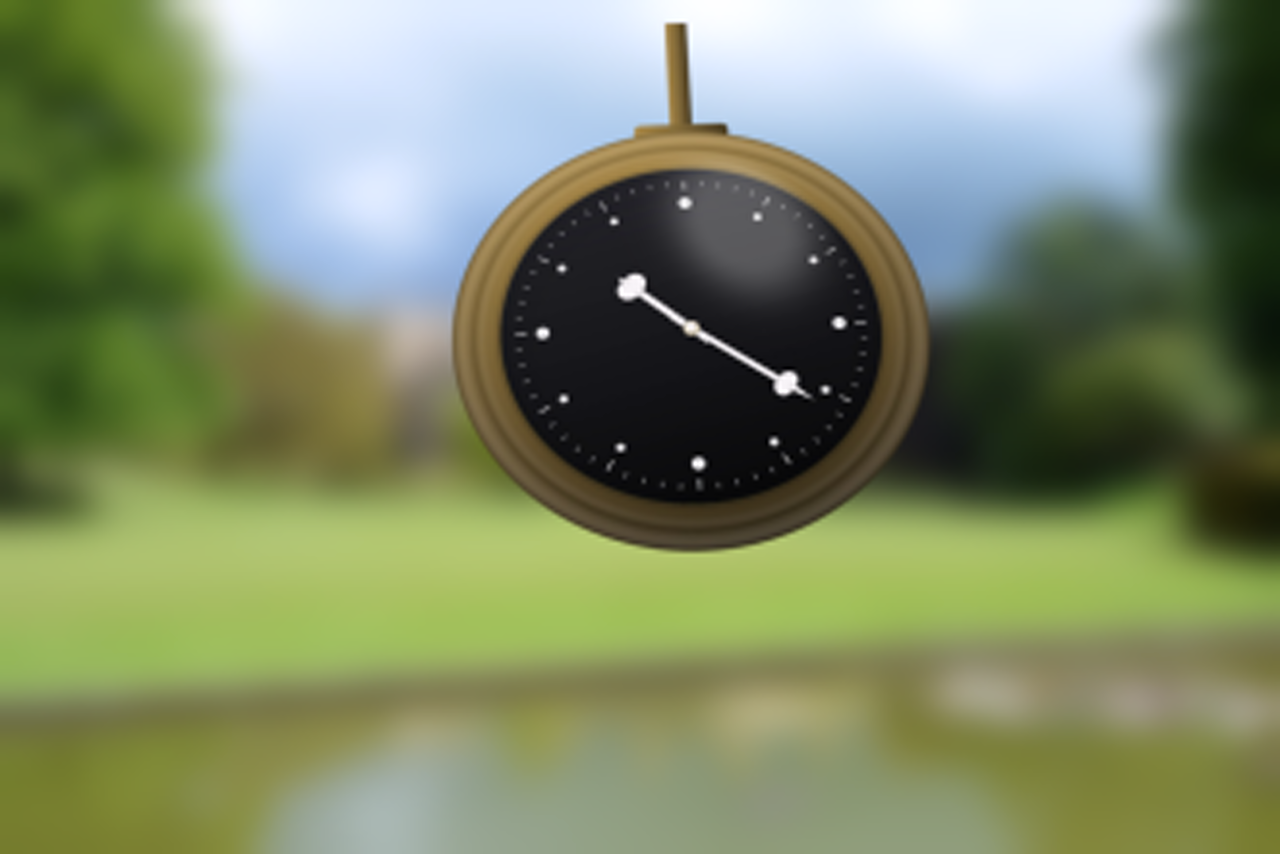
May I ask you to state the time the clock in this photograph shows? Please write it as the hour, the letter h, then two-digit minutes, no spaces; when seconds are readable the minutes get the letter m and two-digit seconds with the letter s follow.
10h21
